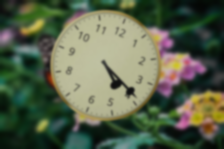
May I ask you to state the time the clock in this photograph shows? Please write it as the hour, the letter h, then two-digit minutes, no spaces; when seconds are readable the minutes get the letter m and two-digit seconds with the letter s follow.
4h19
